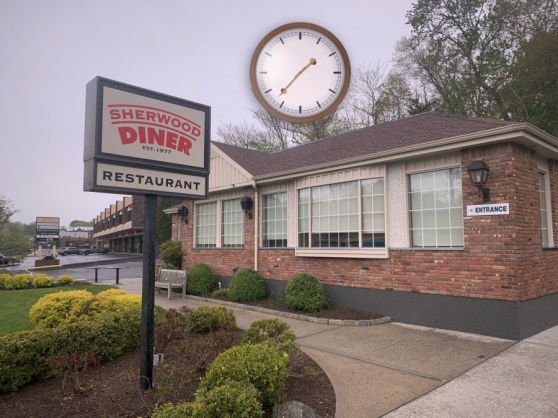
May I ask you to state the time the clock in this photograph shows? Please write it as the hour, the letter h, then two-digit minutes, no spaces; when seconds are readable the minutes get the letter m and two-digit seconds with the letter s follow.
1h37
